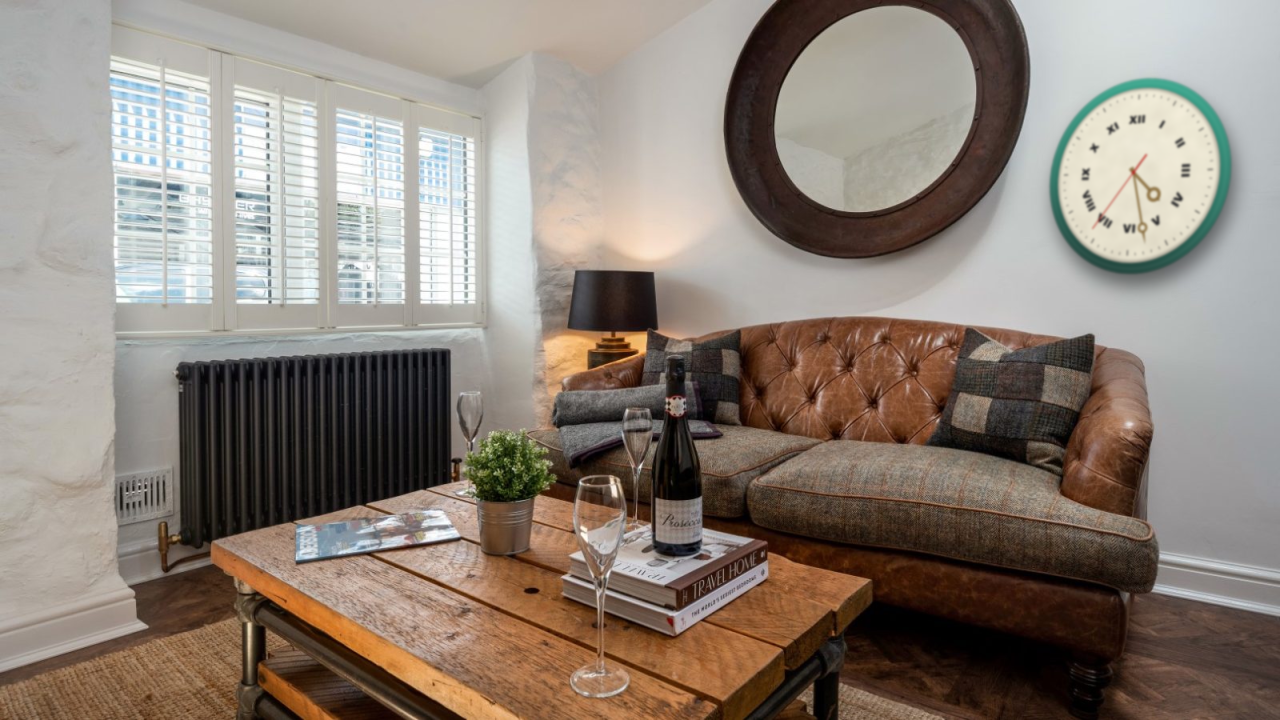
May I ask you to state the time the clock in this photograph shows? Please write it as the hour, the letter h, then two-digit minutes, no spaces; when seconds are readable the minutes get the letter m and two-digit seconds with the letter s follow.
4h27m36s
